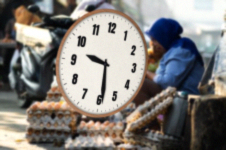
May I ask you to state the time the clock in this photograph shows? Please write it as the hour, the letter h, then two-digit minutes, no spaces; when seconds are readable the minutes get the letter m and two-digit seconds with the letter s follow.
9h29
